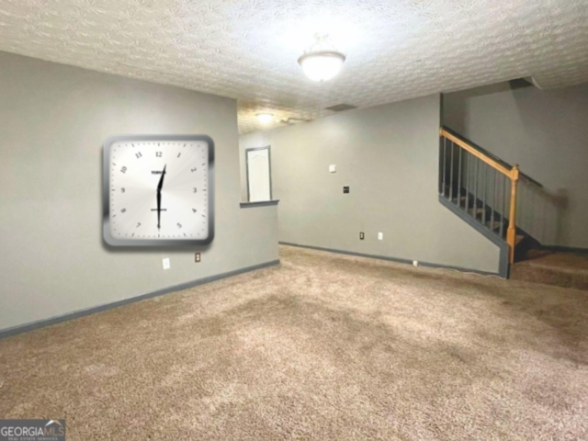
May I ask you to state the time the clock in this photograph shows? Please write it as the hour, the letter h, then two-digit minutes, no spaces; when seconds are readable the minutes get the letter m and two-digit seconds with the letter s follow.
12h30
